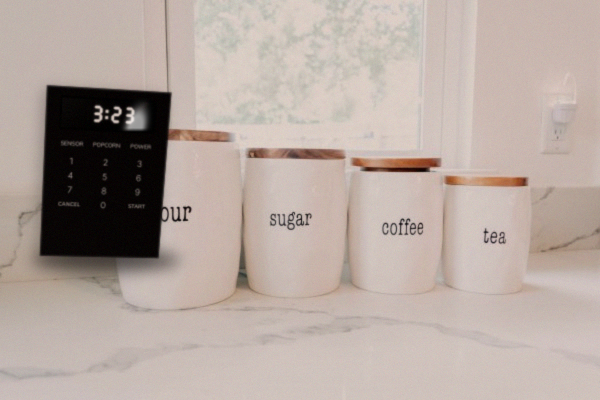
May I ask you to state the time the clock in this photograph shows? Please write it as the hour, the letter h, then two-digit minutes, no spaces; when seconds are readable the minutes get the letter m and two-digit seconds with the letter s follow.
3h23
